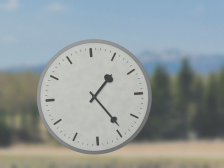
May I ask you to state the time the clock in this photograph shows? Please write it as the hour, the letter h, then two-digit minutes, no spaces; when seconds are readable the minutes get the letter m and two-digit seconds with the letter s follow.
1h24
